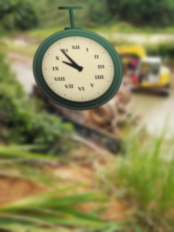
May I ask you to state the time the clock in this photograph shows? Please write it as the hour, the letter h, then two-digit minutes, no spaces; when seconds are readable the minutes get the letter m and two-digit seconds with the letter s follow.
9h54
